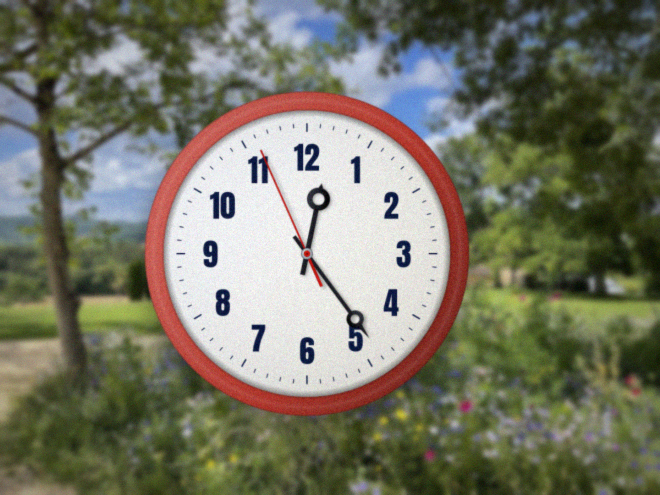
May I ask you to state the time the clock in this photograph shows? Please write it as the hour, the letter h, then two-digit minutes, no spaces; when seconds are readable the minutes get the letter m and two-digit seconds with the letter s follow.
12h23m56s
